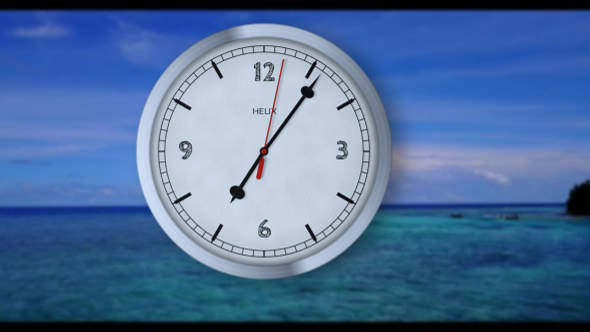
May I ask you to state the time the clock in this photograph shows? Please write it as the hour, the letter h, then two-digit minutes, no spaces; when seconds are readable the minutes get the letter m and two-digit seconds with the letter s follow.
7h06m02s
